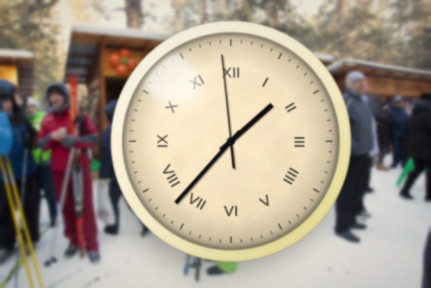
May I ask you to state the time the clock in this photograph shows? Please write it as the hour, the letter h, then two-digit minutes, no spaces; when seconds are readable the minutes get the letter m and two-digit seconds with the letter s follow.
1h36m59s
